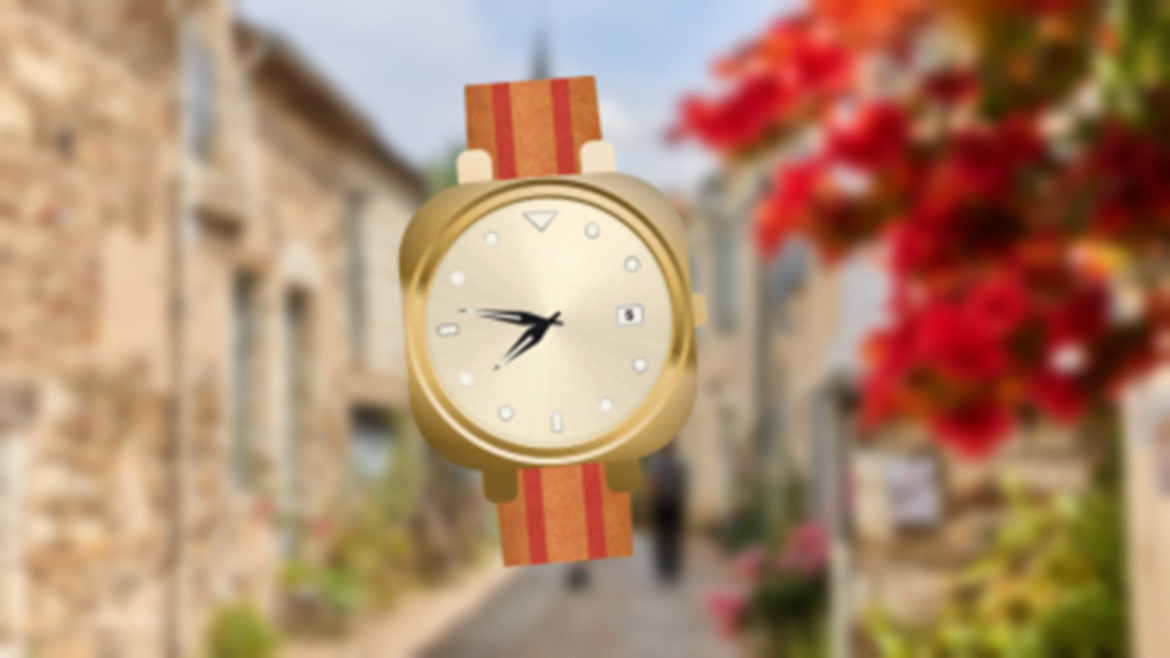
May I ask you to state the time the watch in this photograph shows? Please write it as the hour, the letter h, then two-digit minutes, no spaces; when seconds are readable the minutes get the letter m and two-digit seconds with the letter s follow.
7h47
